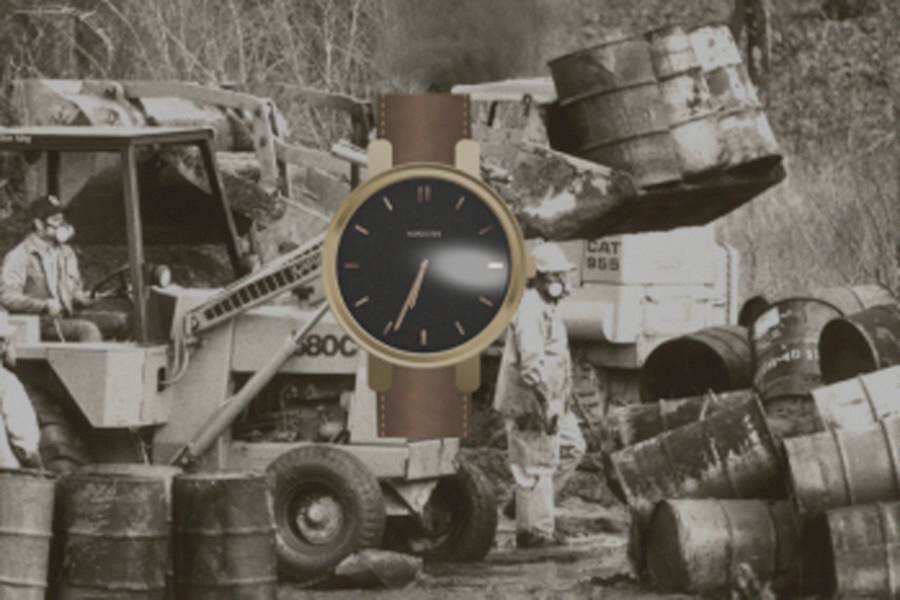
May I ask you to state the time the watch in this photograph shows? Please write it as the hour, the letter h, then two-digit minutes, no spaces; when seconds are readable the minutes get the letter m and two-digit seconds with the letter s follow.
6h34
